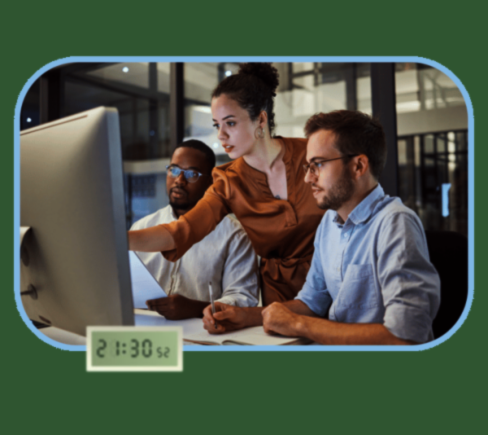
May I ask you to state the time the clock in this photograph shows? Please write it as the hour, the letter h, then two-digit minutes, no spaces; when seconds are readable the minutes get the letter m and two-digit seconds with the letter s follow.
21h30
